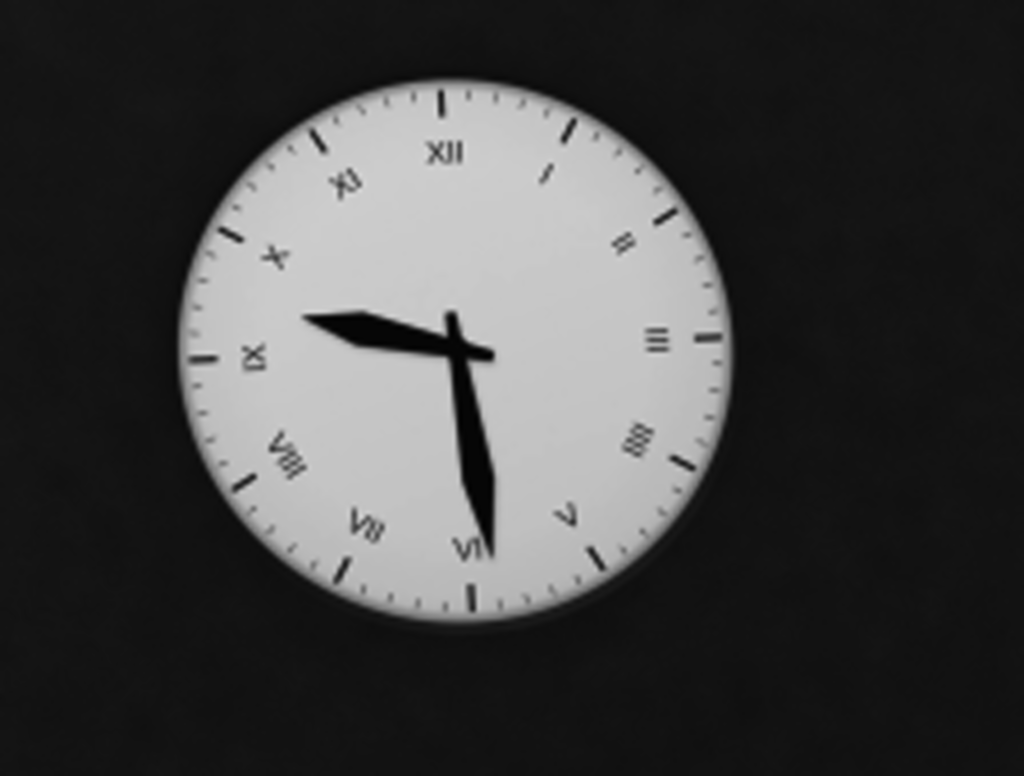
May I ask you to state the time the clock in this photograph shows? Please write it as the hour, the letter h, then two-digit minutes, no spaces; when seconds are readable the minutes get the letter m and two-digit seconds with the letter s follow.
9h29
